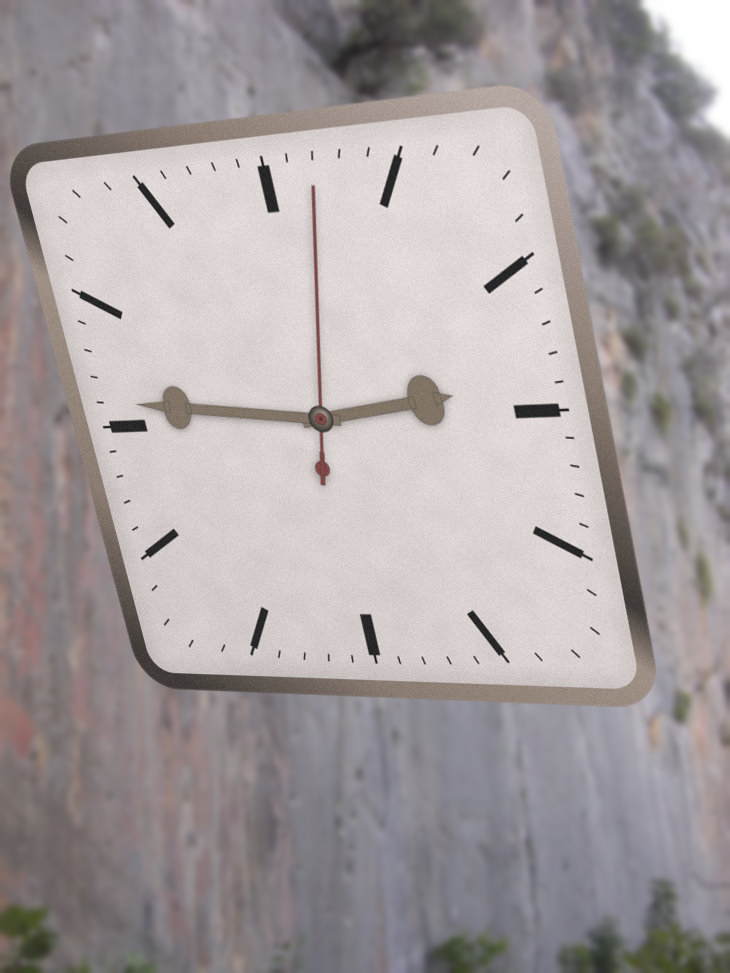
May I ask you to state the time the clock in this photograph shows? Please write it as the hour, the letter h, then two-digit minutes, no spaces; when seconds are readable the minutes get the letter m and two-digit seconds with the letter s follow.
2h46m02s
